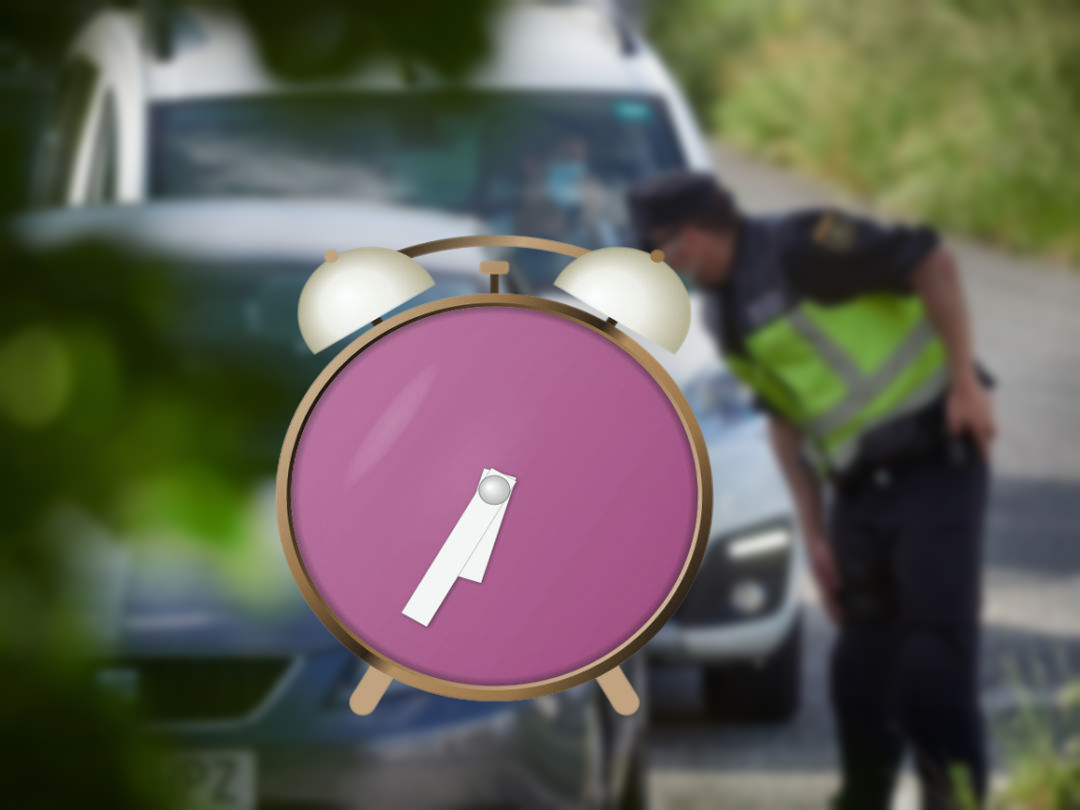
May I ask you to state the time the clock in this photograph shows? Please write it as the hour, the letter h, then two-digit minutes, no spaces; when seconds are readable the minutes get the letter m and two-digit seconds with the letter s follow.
6h35
